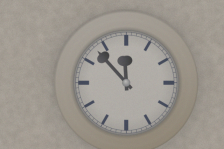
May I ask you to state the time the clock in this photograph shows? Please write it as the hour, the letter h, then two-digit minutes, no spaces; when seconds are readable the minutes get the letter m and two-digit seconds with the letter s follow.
11h53
